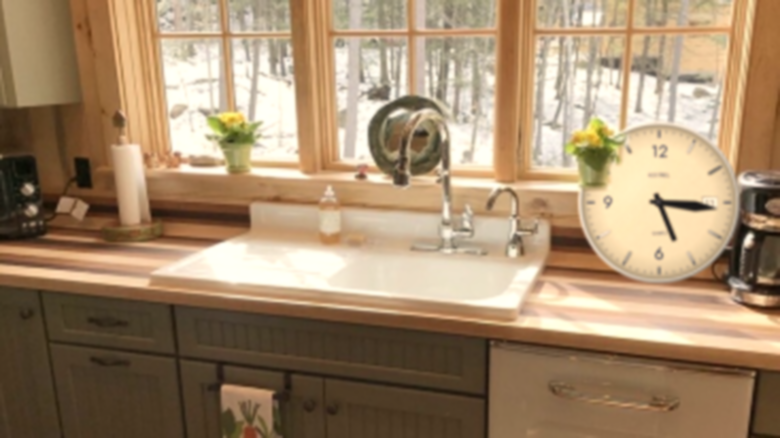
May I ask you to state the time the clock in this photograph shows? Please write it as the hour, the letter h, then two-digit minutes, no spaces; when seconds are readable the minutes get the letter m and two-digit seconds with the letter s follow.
5h16
